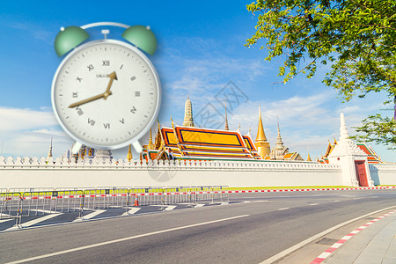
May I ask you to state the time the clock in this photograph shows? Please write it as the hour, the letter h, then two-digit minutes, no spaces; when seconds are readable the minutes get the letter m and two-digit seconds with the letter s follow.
12h42
